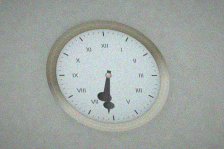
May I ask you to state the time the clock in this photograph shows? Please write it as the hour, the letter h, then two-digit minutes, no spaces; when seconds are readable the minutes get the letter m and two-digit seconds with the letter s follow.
6h31
